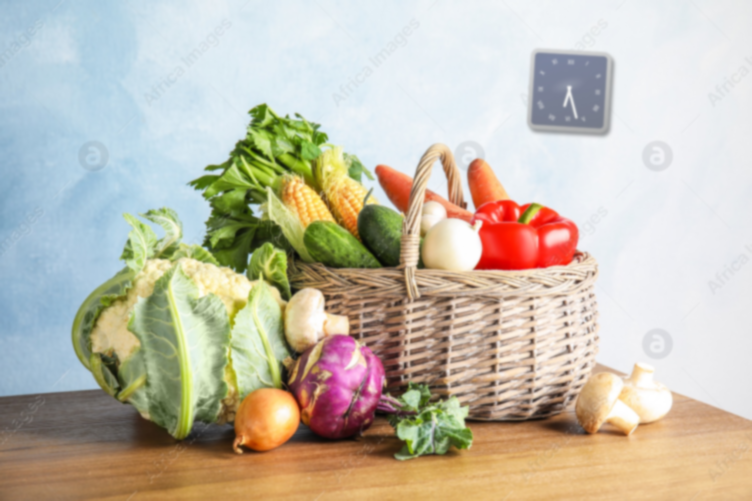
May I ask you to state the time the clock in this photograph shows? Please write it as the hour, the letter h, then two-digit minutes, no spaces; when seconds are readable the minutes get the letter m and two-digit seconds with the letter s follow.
6h27
